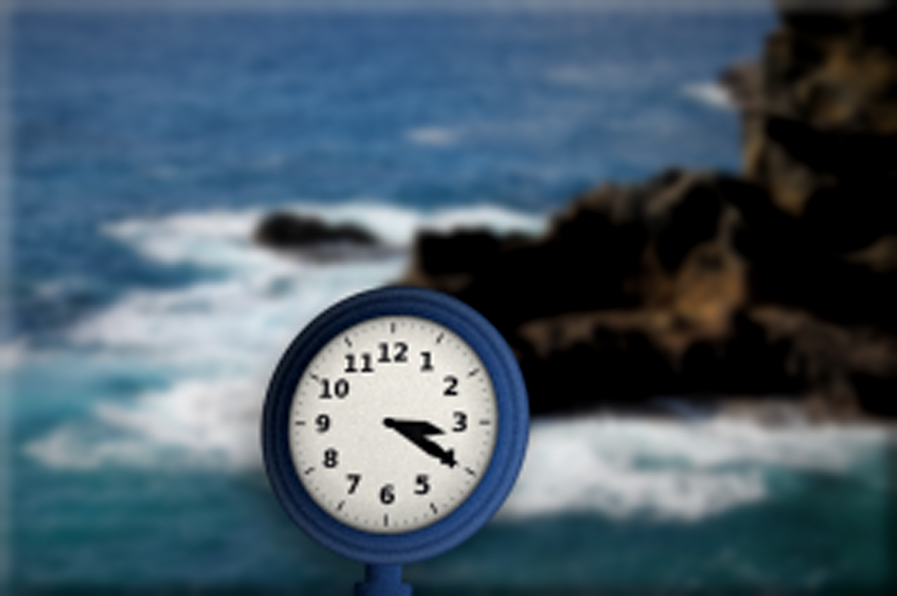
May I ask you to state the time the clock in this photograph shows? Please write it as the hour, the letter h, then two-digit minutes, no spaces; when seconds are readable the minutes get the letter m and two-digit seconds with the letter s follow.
3h20
